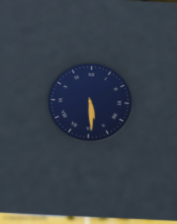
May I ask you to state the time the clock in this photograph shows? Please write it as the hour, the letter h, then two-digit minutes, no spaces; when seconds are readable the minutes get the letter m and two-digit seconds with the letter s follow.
5h29
